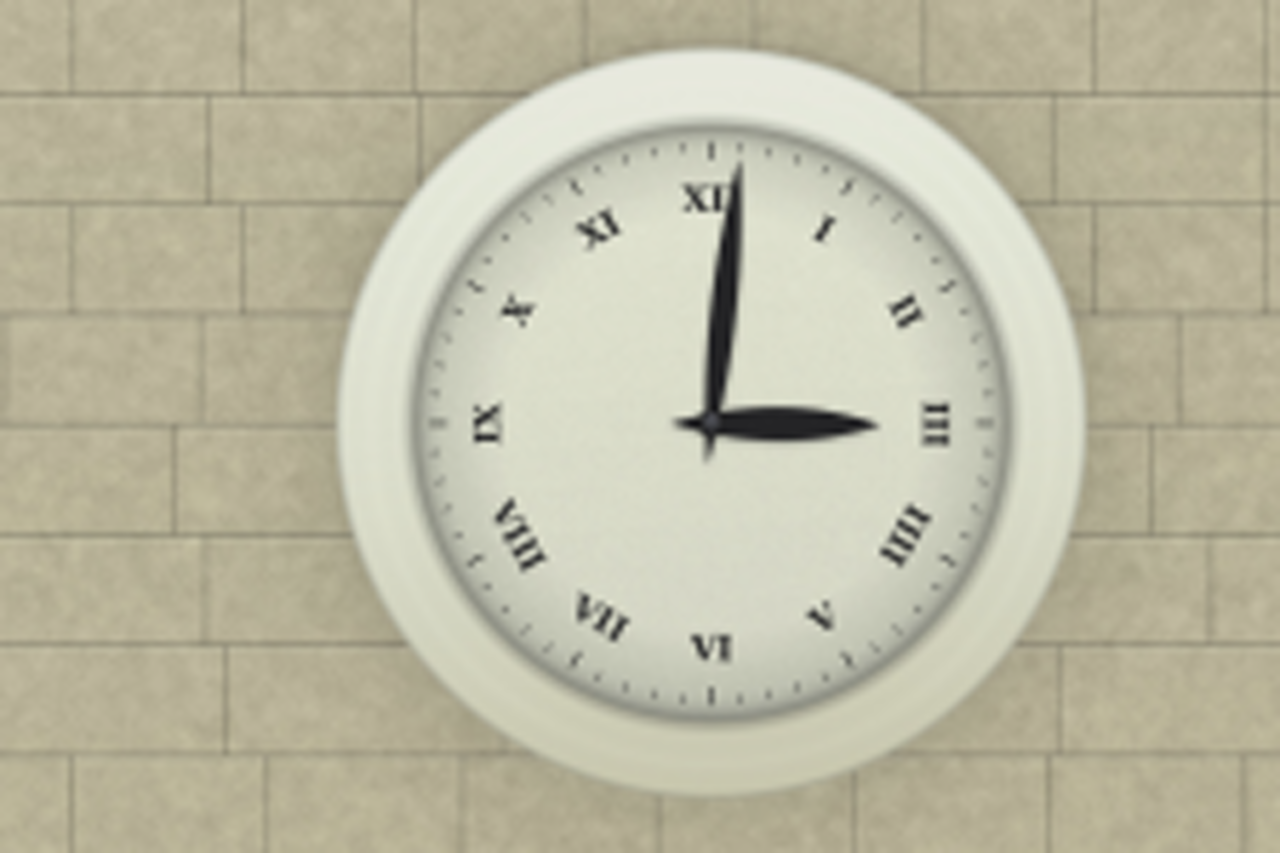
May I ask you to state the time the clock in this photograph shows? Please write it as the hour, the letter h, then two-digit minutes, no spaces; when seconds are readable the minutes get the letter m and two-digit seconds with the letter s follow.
3h01
